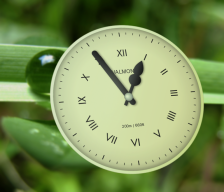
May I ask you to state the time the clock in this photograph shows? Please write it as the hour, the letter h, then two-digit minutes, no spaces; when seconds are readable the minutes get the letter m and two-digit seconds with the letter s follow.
12h55
